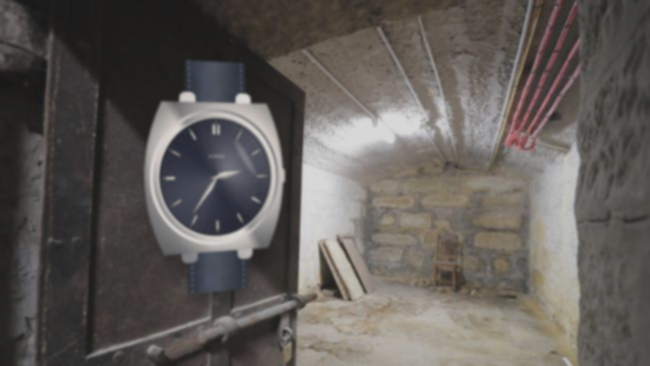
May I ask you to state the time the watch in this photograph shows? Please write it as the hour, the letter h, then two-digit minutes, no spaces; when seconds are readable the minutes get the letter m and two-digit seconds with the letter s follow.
2h36
